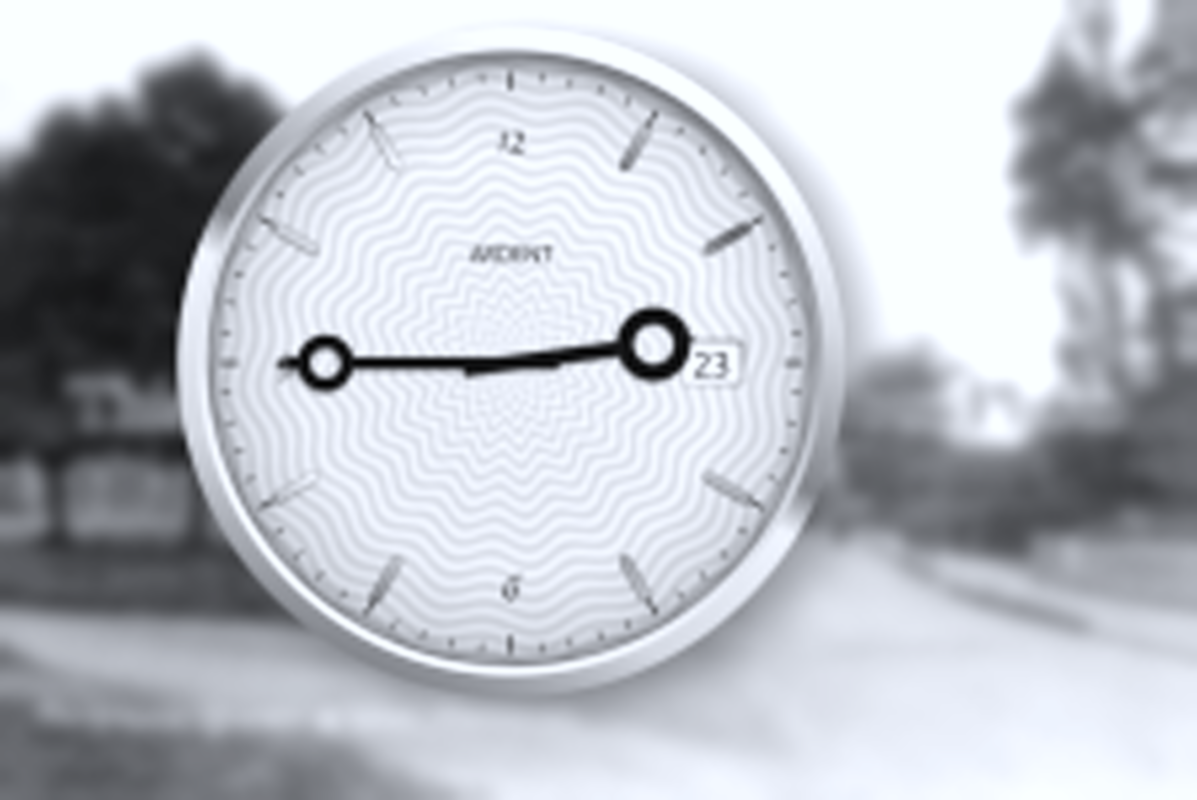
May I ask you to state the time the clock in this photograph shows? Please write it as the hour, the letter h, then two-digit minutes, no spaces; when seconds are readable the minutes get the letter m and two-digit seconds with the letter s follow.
2h45
